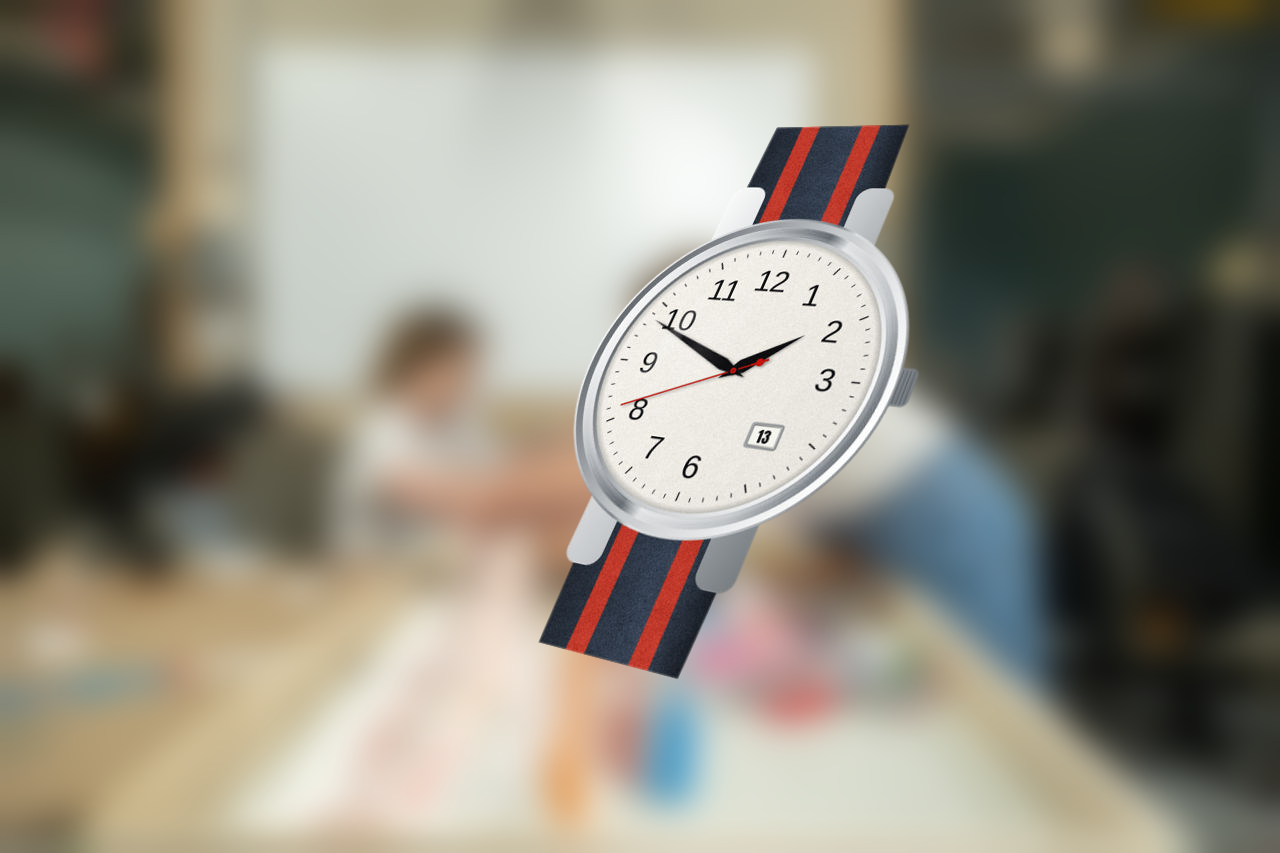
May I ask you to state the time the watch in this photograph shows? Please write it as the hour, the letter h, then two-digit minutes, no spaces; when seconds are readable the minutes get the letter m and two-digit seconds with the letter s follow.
1h48m41s
